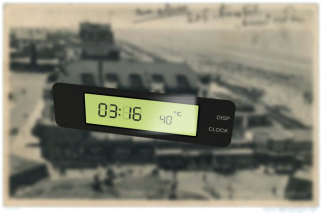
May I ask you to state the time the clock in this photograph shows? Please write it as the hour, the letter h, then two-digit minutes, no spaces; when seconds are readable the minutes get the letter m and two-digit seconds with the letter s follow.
3h16
